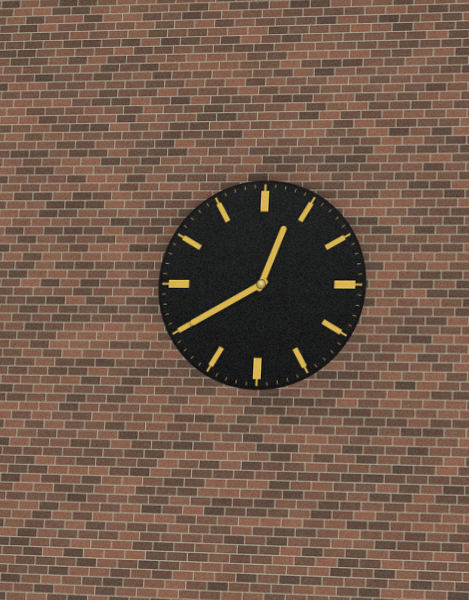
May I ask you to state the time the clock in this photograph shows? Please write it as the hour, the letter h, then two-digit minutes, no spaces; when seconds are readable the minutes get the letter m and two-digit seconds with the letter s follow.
12h40
